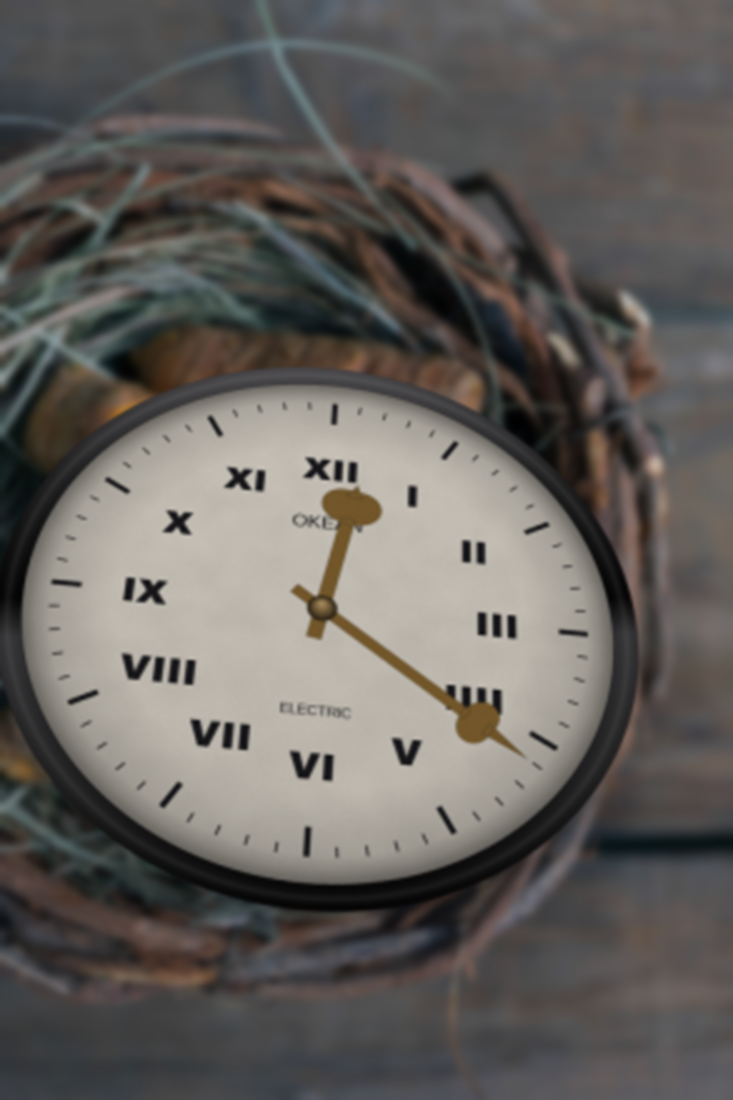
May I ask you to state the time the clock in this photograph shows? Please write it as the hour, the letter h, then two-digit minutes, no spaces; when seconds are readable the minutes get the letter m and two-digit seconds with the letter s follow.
12h21
